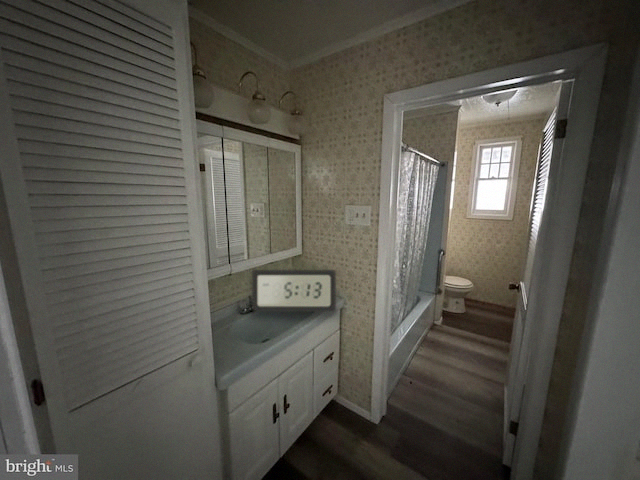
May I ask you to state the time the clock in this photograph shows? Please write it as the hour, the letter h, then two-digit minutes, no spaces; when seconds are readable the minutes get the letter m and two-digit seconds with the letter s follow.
5h13
